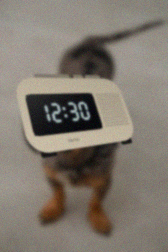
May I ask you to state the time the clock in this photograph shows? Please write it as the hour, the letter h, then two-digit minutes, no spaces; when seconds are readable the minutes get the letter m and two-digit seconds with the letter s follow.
12h30
